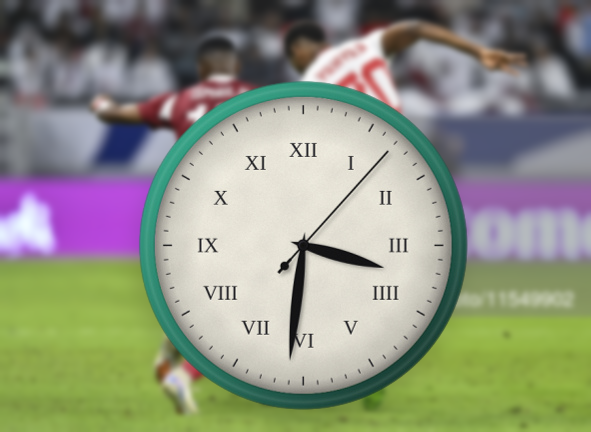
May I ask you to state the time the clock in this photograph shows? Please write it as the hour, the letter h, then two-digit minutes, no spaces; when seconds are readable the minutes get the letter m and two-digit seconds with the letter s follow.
3h31m07s
